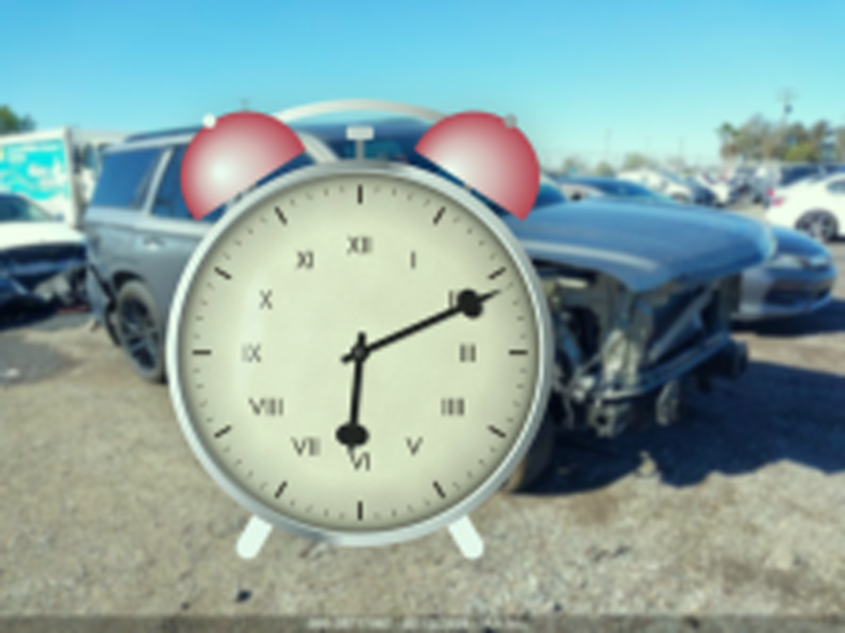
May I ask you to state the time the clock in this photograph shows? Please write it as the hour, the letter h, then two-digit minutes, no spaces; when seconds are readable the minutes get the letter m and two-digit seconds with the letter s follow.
6h11
